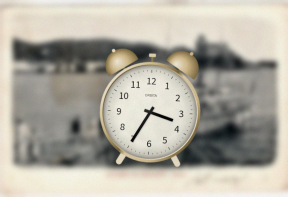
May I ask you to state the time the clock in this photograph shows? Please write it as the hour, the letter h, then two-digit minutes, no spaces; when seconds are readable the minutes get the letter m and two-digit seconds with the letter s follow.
3h35
